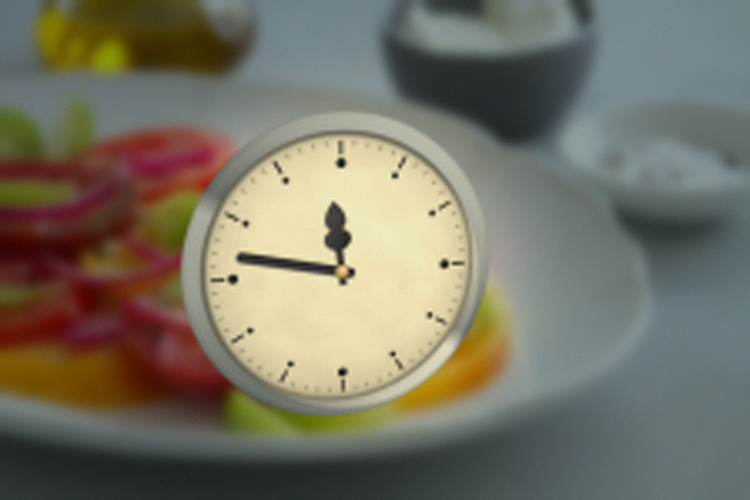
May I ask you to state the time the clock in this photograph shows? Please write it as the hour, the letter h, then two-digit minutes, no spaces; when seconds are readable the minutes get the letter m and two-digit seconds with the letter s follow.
11h47
